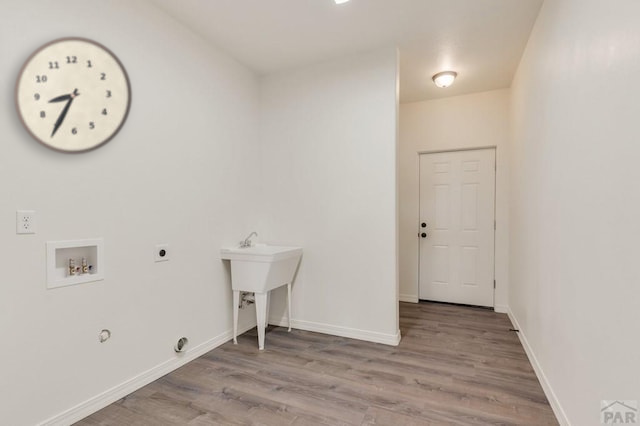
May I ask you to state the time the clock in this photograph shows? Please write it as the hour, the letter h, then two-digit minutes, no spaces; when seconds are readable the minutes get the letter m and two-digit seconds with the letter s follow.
8h35
